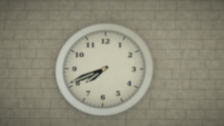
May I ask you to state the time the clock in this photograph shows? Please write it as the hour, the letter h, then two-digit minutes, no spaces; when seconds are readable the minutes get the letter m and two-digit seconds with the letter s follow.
7h41
